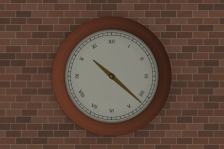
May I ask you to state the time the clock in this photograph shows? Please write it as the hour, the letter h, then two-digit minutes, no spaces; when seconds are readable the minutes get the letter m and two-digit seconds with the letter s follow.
10h22
